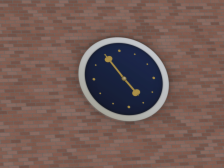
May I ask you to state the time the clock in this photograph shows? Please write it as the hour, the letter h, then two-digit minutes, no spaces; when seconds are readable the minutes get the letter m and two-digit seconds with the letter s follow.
4h55
